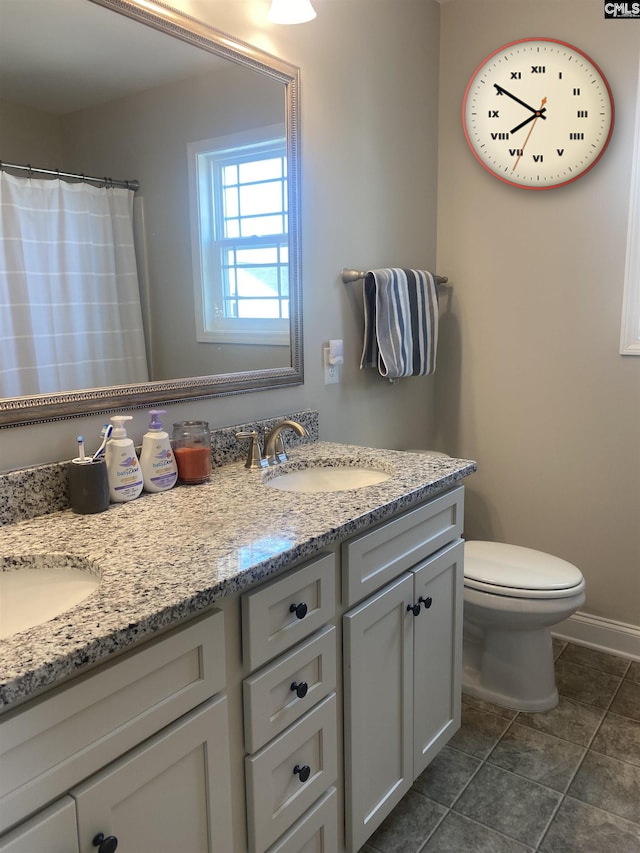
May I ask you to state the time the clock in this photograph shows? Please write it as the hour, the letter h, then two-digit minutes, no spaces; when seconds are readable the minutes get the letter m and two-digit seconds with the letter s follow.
7h50m34s
